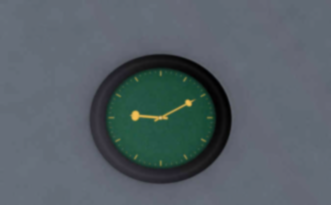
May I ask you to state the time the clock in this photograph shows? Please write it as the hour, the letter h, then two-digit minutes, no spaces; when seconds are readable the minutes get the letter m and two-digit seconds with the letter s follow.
9h10
